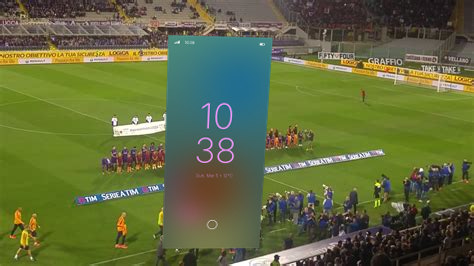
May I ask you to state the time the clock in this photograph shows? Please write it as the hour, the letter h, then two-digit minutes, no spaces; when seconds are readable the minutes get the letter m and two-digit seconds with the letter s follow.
10h38
